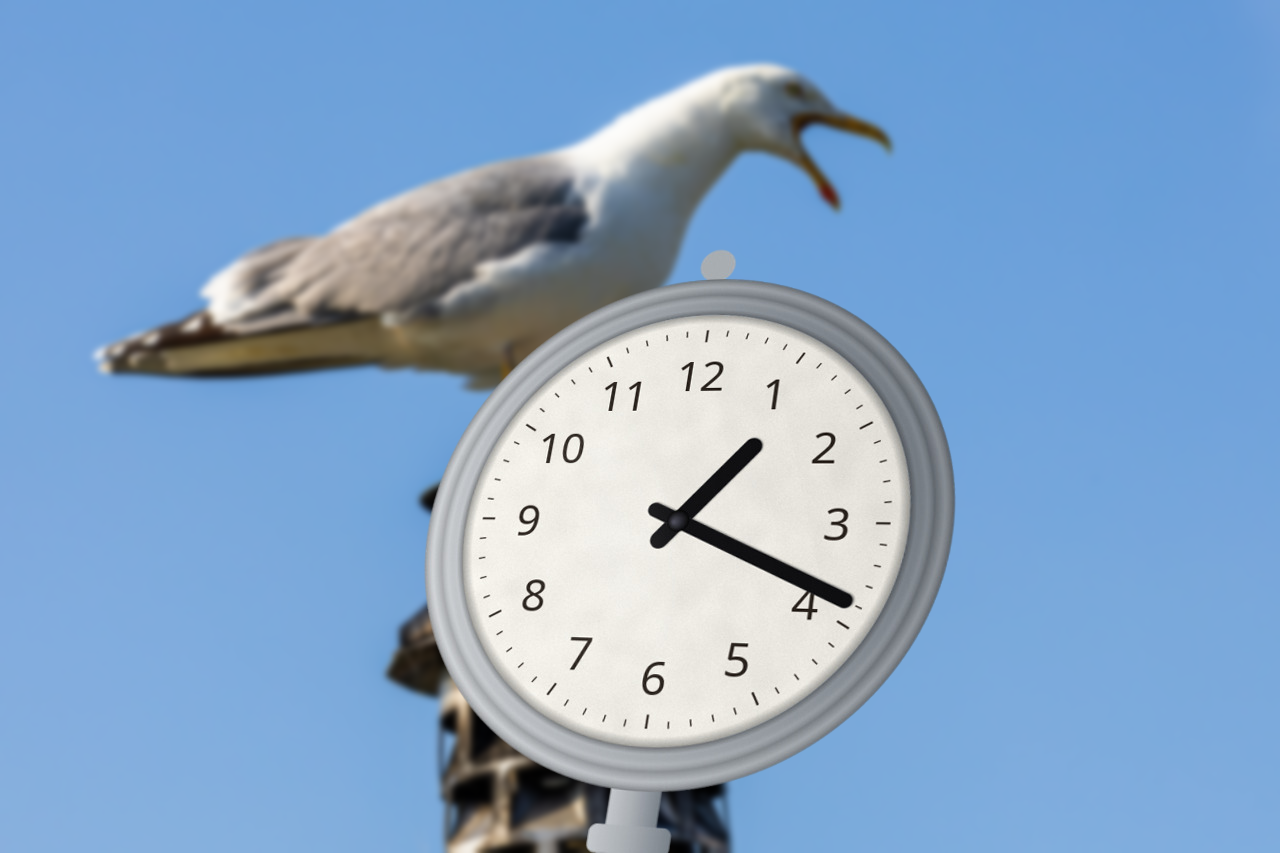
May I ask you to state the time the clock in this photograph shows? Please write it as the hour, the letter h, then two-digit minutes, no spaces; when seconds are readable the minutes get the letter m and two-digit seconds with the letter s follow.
1h19
